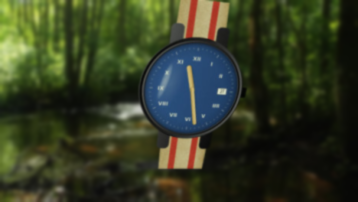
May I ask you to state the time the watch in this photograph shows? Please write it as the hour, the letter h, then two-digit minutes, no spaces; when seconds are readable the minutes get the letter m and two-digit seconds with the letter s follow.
11h28
